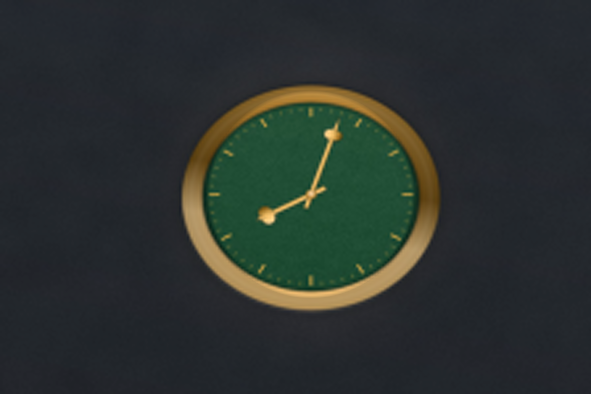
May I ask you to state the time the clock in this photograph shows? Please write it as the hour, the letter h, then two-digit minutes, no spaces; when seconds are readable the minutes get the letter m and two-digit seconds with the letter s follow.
8h03
